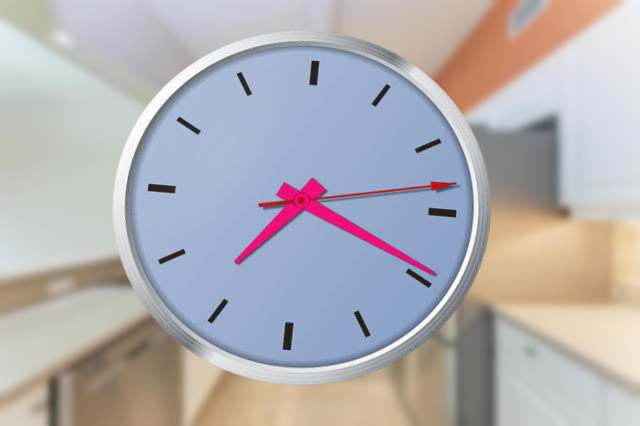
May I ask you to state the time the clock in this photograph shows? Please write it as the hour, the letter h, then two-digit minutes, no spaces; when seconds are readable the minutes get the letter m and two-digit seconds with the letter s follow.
7h19m13s
